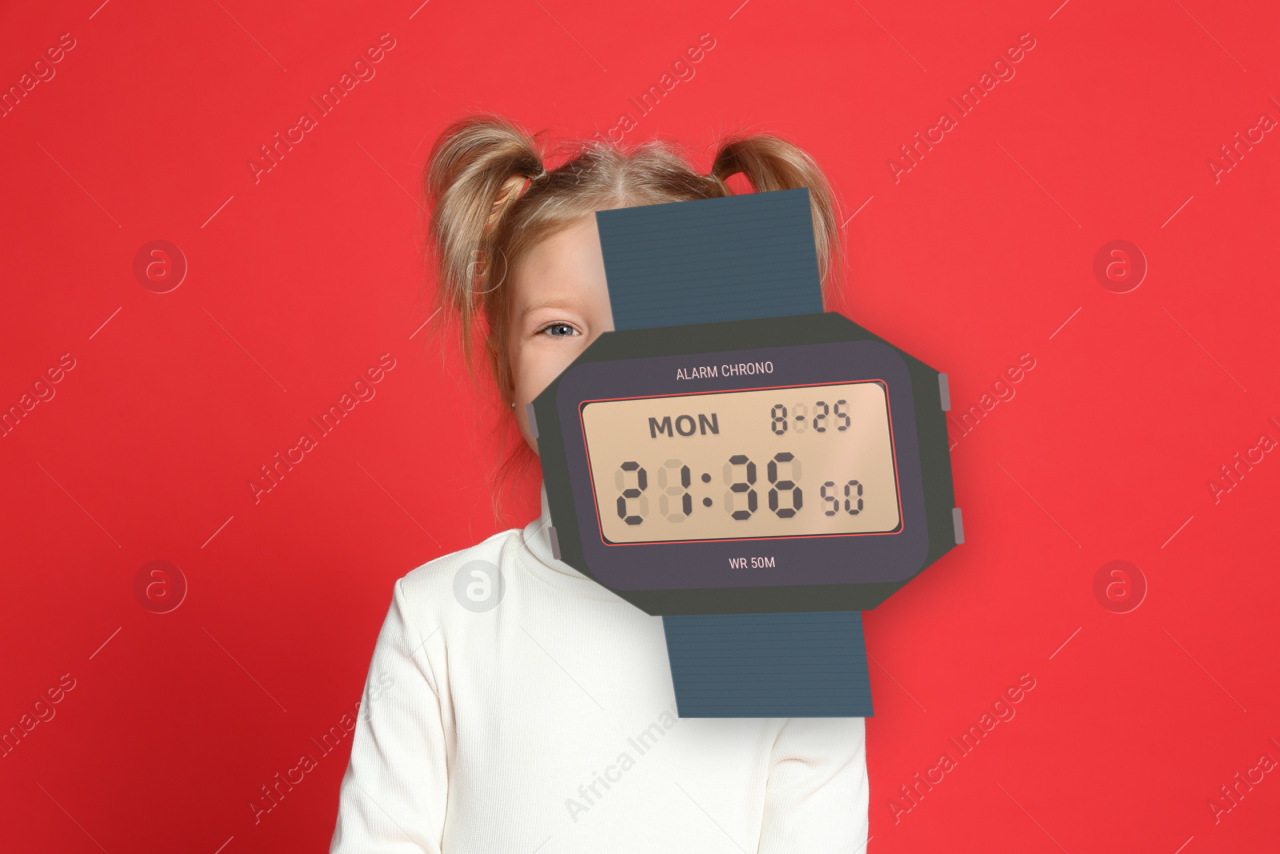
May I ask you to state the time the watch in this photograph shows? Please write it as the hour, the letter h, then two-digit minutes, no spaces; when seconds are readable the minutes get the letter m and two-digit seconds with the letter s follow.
21h36m50s
